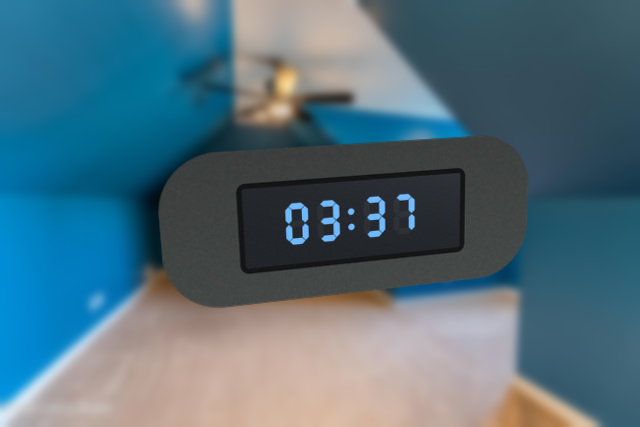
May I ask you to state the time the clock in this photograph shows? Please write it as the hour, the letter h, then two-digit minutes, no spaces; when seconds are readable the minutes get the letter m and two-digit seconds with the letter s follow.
3h37
